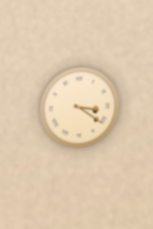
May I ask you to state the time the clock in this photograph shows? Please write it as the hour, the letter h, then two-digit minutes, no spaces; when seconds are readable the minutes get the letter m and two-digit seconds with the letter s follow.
3h21
